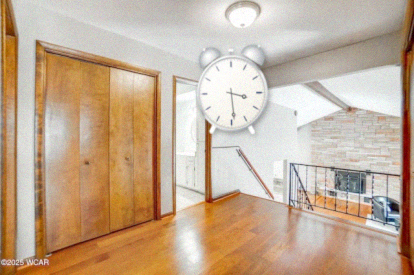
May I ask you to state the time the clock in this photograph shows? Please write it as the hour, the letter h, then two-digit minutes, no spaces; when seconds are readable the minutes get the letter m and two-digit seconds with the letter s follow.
3h29
